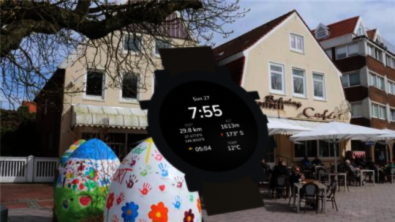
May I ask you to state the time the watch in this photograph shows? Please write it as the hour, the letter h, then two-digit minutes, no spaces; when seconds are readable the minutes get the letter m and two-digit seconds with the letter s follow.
7h55
